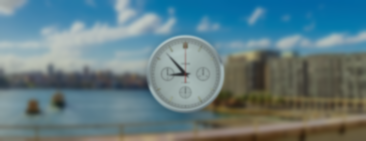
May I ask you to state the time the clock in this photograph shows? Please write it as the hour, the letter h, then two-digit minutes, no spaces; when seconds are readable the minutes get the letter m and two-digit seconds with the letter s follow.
8h53
